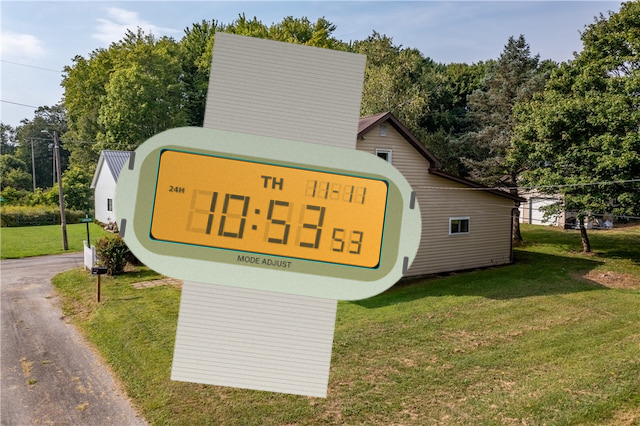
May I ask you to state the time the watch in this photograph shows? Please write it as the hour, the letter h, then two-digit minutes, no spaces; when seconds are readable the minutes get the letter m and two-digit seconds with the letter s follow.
10h53m53s
